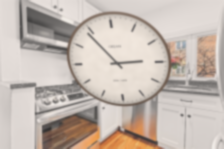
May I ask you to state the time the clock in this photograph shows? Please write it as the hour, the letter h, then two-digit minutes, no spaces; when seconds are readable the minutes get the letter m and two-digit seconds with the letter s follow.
2h54
